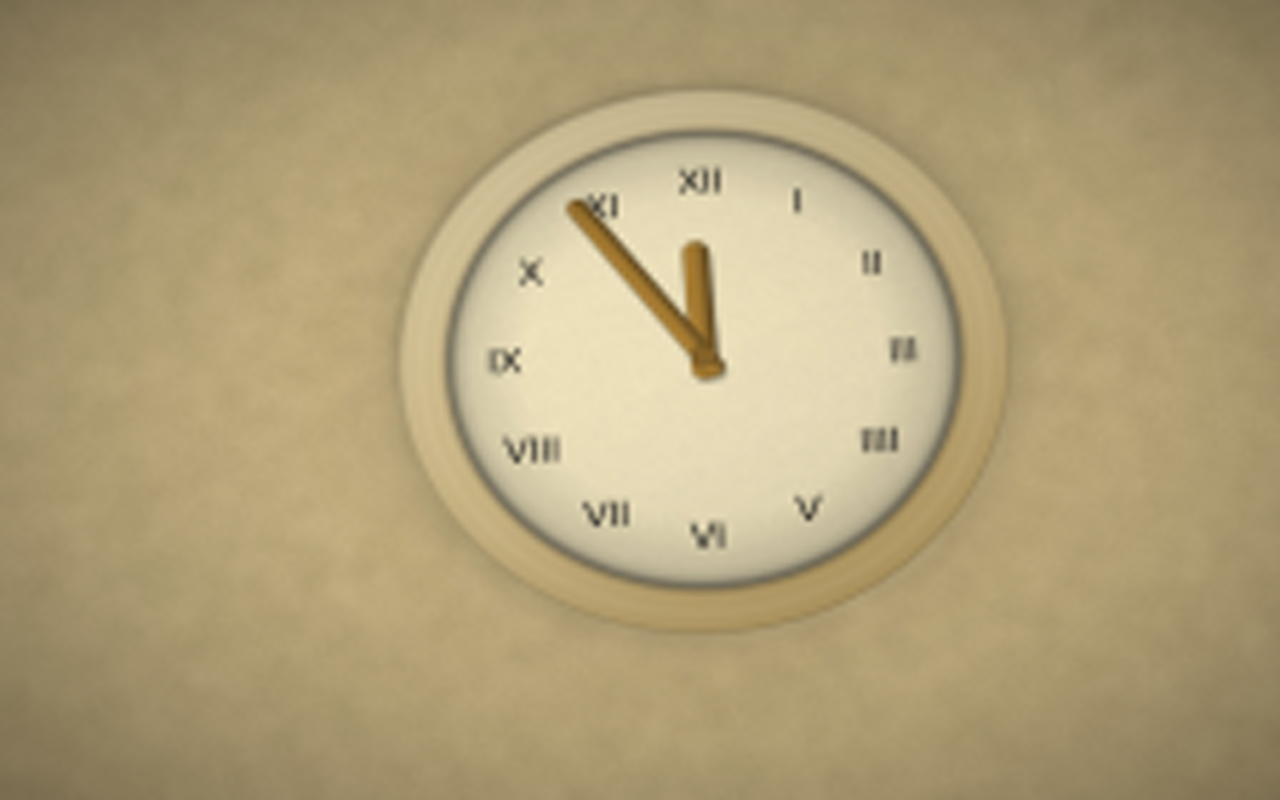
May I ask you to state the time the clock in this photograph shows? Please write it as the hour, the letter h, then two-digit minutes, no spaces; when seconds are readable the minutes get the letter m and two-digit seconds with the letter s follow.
11h54
